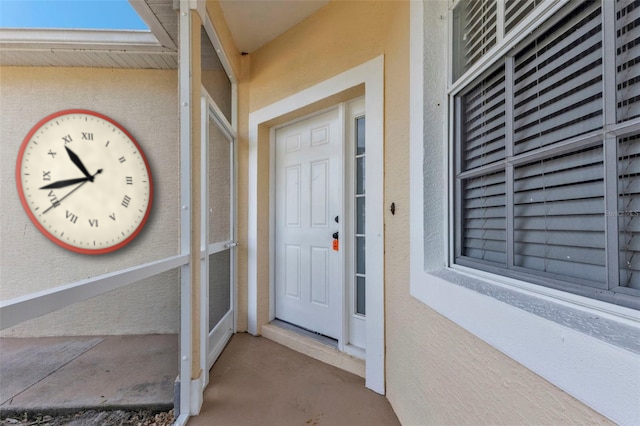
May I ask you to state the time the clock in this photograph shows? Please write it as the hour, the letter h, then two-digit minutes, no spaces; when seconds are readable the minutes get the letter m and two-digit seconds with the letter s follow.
10h42m39s
